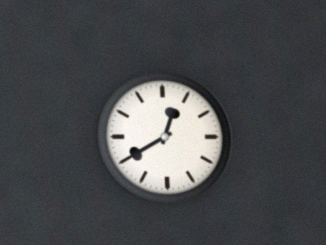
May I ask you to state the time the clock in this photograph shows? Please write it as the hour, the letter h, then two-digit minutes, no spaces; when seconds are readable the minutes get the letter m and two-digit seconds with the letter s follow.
12h40
